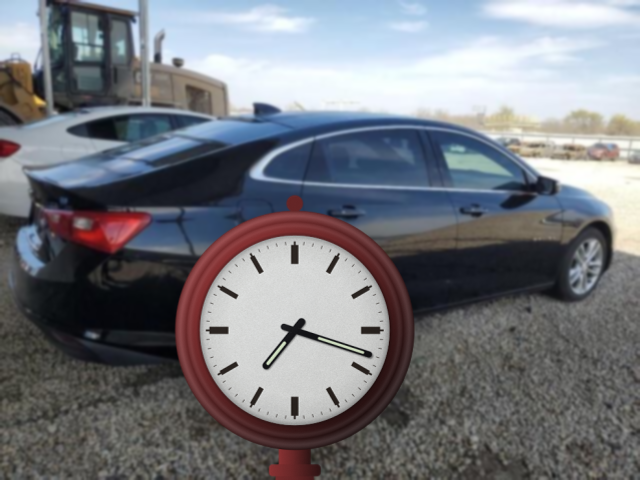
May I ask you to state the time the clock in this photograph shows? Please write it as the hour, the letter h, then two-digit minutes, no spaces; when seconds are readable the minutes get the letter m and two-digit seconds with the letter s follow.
7h18
